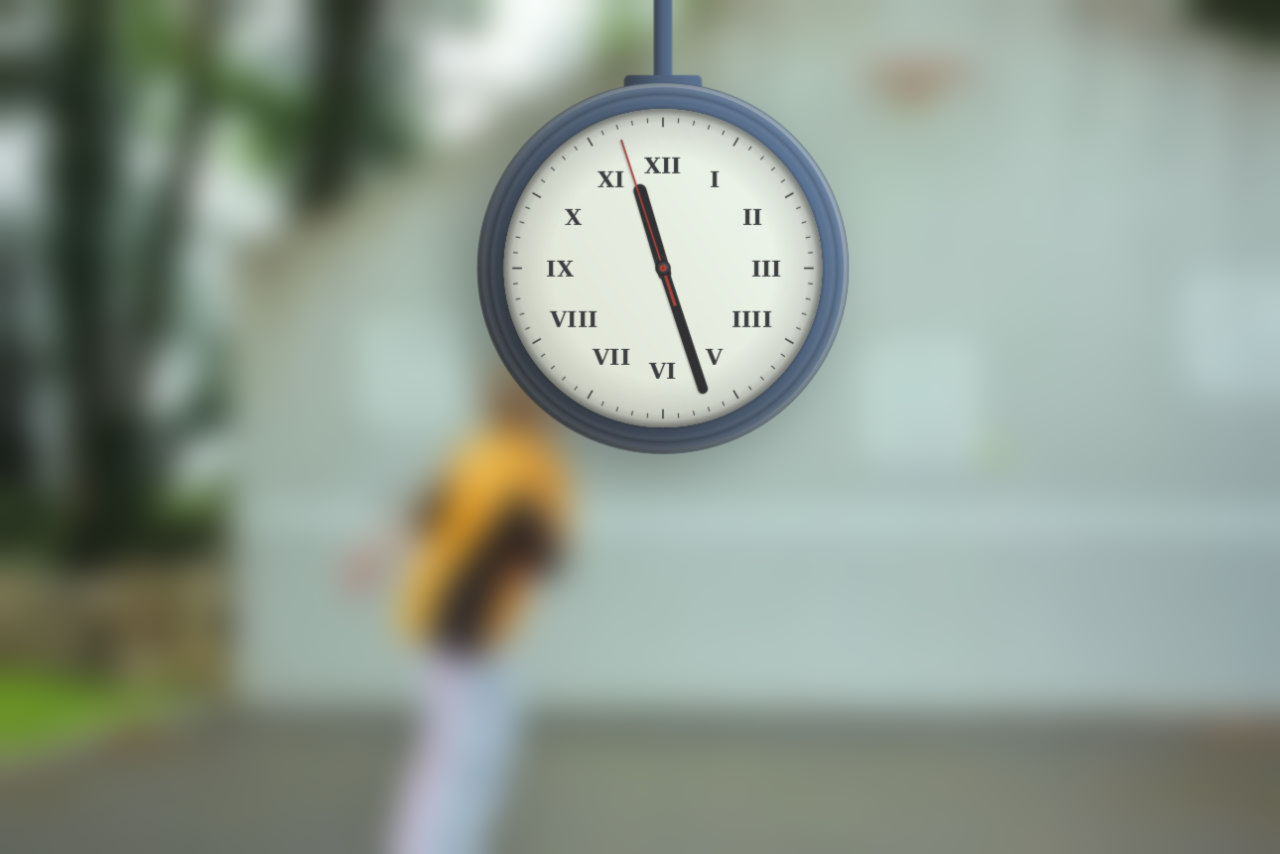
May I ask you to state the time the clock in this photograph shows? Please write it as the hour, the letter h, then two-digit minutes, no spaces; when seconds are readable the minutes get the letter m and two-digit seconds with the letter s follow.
11h26m57s
